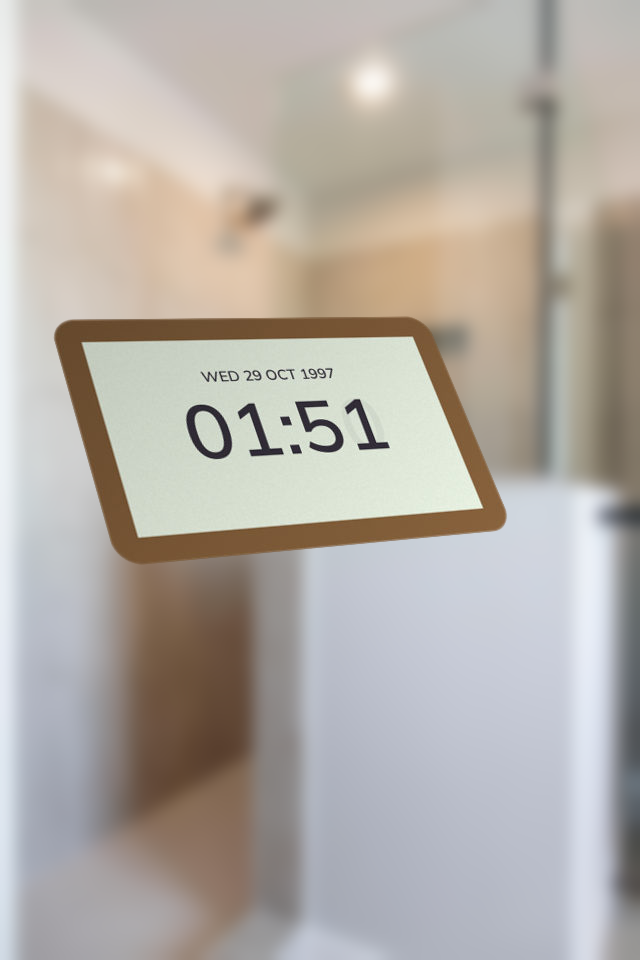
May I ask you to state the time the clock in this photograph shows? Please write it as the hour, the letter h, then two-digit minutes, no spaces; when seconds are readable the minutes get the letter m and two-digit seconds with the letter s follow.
1h51
